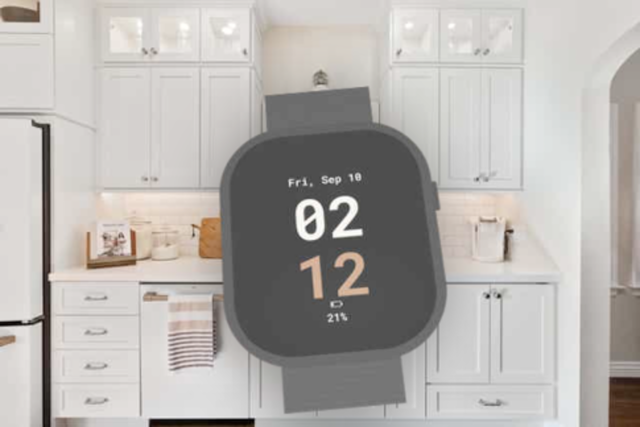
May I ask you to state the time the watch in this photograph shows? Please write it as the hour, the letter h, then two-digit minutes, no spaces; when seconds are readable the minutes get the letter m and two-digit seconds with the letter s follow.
2h12
